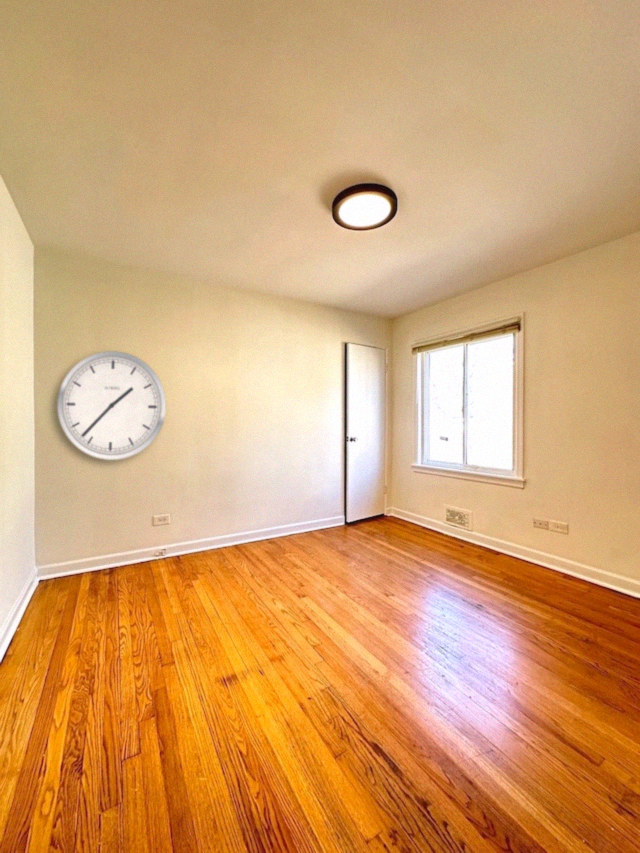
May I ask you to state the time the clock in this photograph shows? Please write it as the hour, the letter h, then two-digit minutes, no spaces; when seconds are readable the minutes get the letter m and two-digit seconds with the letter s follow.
1h37
